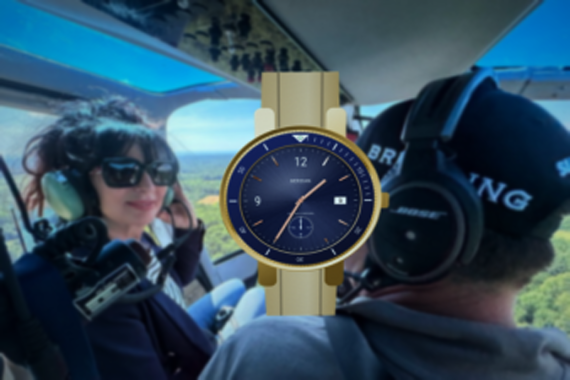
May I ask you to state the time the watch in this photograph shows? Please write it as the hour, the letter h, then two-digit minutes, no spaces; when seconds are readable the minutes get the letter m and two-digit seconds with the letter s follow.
1h35
